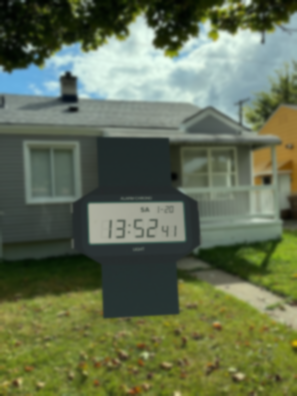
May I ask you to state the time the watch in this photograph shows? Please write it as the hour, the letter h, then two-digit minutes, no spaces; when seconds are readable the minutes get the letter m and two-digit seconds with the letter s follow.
13h52m41s
